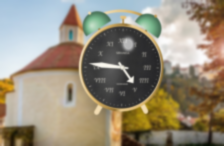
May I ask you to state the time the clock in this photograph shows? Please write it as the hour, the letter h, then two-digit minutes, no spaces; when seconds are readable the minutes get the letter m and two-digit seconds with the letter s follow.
4h46
